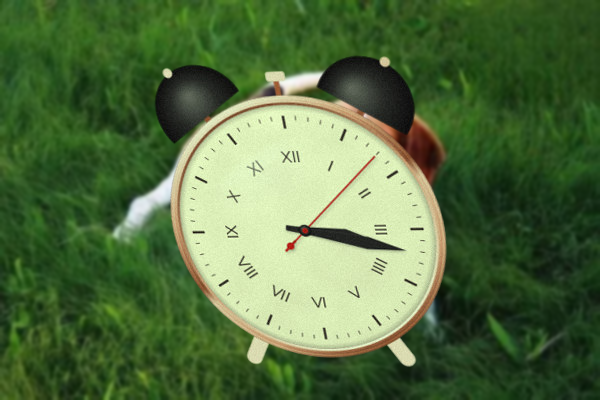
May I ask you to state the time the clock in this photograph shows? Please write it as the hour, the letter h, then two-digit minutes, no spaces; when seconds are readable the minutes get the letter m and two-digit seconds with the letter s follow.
3h17m08s
